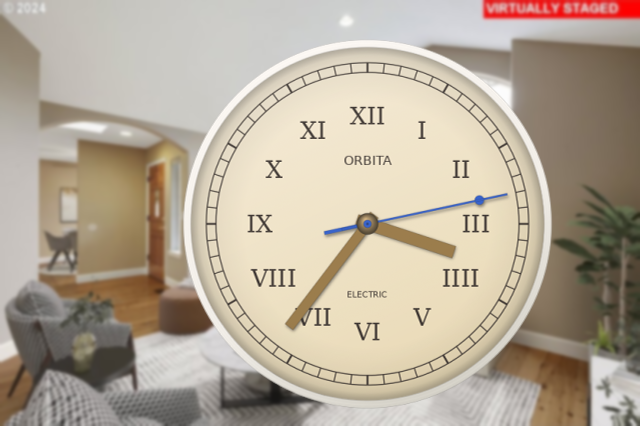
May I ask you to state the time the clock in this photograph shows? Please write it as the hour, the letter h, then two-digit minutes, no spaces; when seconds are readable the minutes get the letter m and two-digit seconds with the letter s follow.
3h36m13s
